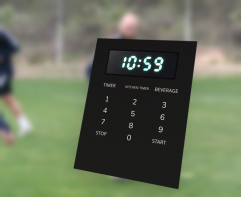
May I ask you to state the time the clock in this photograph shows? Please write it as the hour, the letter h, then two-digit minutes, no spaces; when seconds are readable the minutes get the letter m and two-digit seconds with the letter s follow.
10h59
